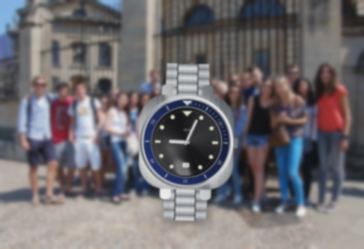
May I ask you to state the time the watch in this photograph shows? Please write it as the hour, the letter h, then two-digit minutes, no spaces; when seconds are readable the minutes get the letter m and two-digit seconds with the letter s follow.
9h04
